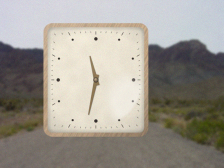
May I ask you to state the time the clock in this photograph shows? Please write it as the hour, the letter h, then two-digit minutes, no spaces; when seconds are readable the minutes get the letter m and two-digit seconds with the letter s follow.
11h32
